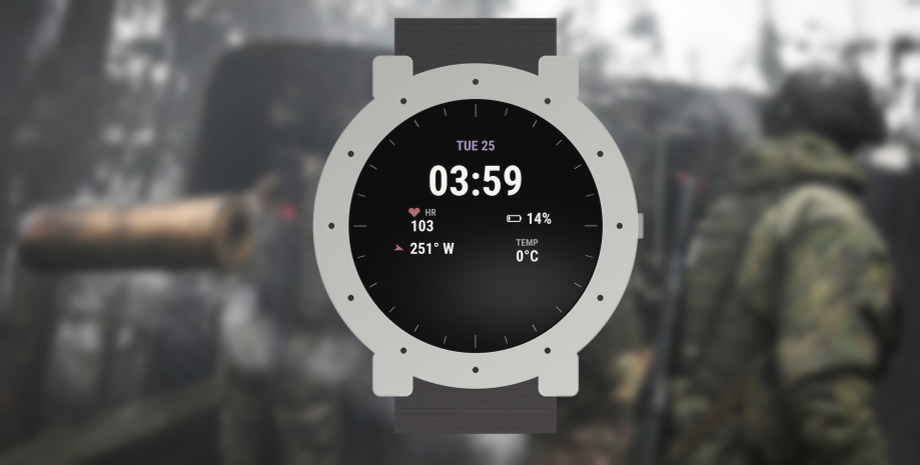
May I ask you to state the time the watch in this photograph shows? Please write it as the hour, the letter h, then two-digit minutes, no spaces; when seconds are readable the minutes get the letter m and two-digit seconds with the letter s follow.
3h59
